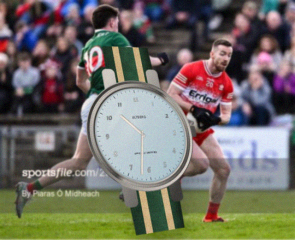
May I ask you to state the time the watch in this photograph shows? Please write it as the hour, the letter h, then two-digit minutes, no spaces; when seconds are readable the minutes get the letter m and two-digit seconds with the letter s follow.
10h32
